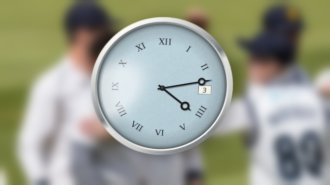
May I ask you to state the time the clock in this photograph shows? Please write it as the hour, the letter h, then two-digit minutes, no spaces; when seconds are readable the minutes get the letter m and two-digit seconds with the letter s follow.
4h13
